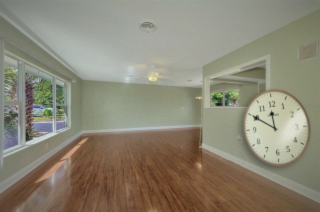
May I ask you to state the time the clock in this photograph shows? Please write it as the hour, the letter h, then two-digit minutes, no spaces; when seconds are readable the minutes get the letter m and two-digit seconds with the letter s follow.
11h50
